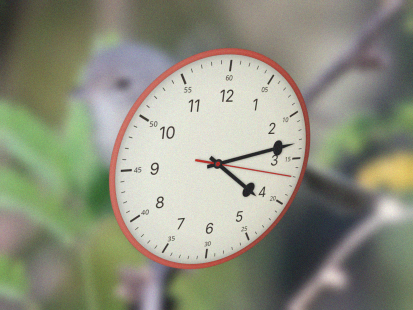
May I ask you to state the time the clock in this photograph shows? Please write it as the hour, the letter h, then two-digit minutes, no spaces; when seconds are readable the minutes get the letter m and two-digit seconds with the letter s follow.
4h13m17s
